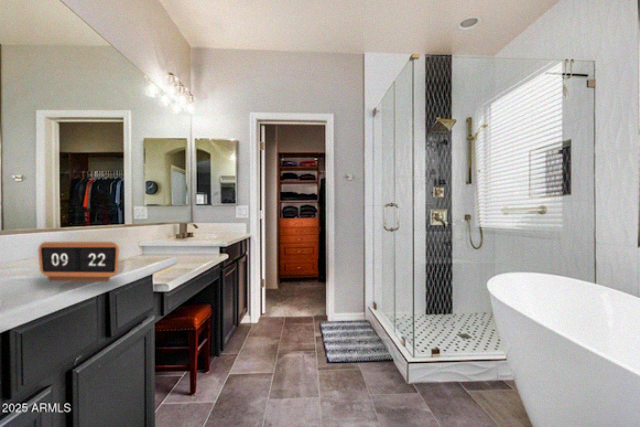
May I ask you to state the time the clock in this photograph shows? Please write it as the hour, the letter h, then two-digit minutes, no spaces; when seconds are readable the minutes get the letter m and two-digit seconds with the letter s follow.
9h22
